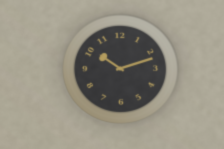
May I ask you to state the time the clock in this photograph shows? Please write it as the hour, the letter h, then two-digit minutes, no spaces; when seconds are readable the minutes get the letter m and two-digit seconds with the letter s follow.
10h12
